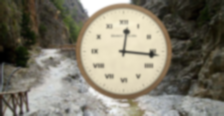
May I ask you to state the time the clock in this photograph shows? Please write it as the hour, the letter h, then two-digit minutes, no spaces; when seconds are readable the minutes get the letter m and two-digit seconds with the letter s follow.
12h16
